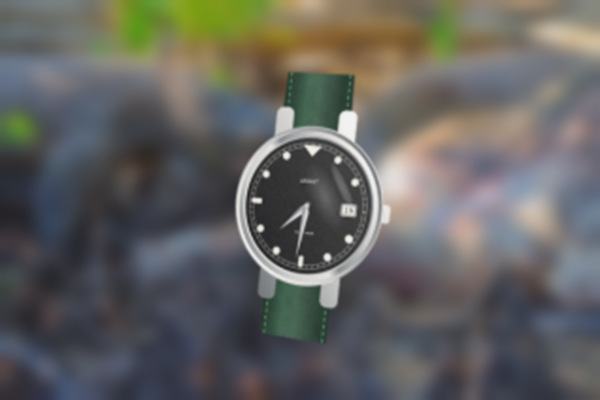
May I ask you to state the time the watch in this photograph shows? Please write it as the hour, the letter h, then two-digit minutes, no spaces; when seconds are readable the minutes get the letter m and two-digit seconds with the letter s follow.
7h31
